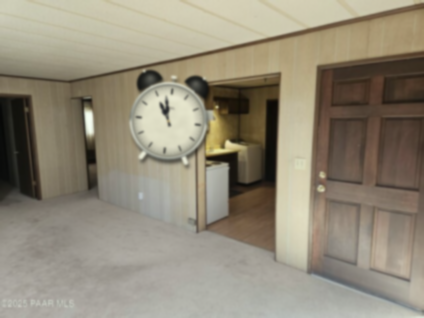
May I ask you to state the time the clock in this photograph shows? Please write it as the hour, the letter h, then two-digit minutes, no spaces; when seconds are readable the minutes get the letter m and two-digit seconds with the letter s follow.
10h58
